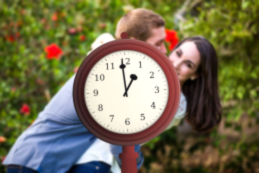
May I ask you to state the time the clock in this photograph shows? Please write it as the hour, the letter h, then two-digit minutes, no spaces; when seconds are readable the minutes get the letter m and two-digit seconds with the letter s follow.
12h59
